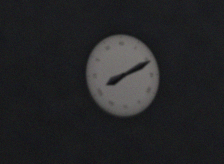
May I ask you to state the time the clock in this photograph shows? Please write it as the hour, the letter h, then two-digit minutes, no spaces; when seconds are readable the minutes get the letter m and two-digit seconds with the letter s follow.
8h11
